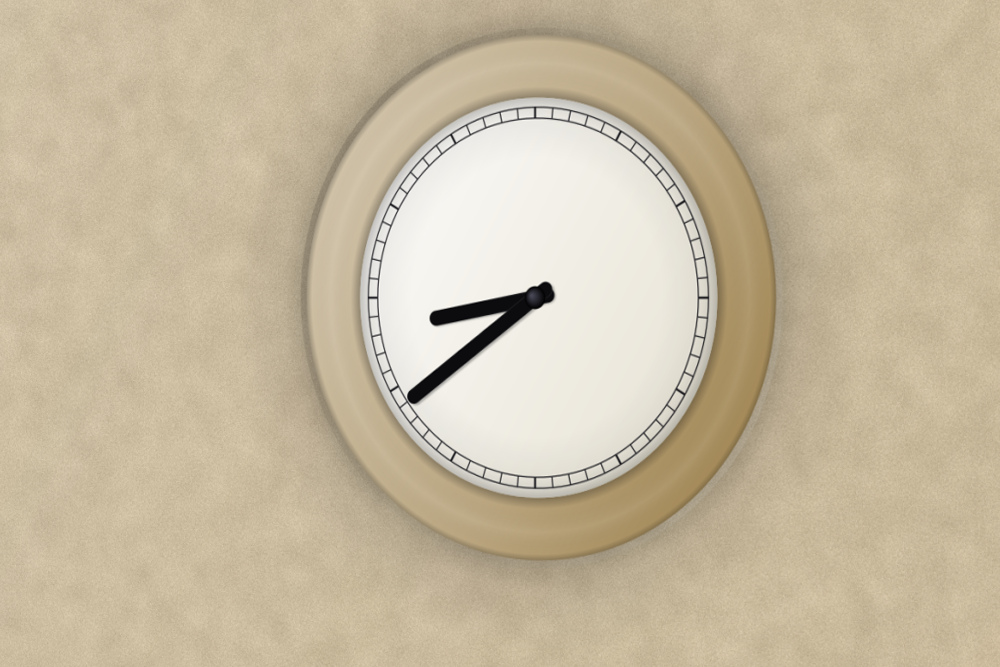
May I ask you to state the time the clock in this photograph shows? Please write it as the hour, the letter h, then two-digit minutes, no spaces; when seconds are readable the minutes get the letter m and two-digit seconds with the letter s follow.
8h39
